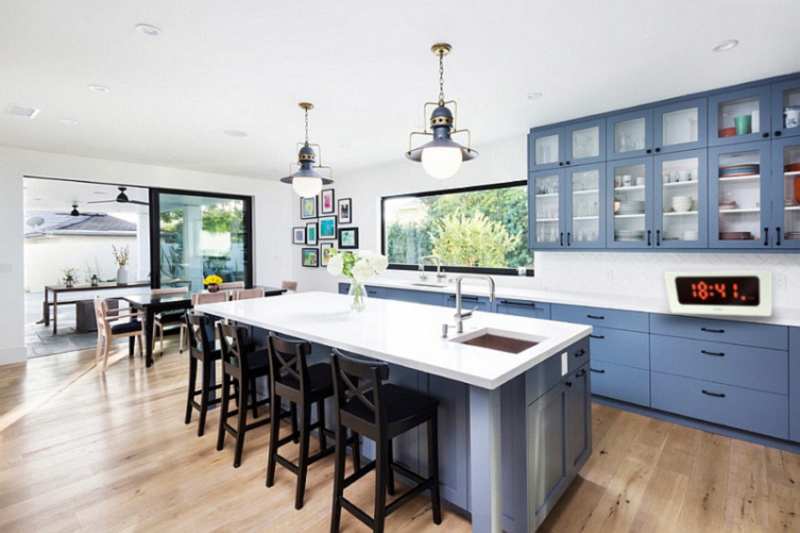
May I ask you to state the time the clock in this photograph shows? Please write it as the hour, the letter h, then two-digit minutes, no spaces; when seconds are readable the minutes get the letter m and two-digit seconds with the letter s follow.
18h41
